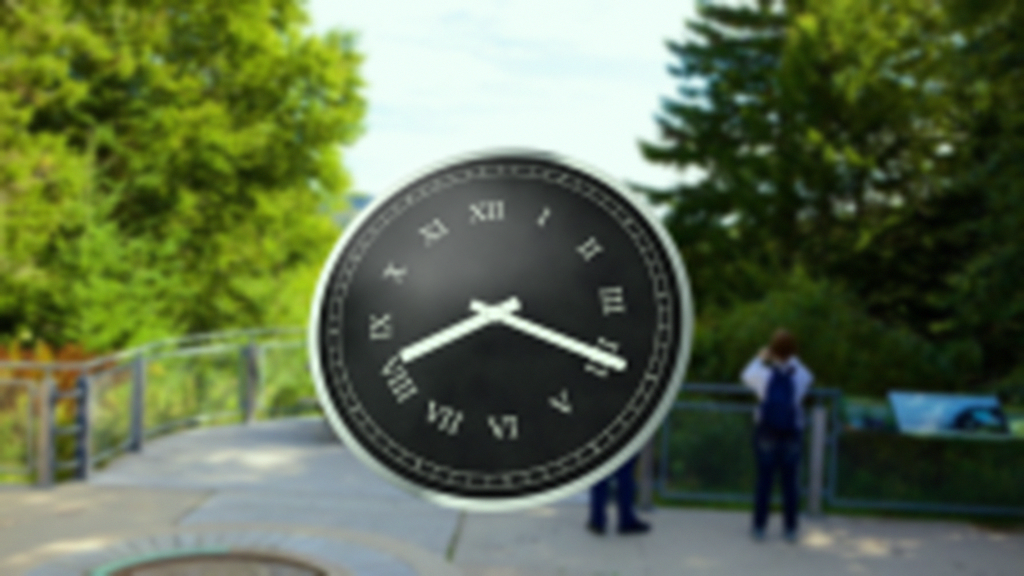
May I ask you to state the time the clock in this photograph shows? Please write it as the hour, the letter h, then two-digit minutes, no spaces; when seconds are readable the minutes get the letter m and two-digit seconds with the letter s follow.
8h20
